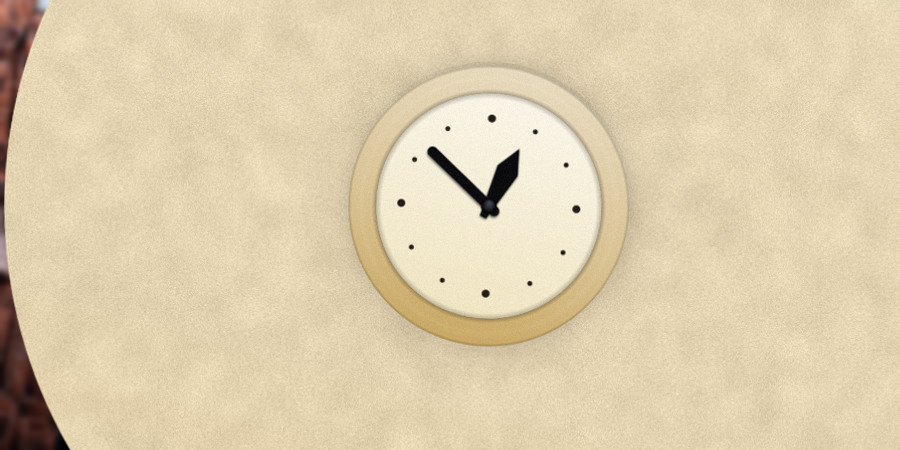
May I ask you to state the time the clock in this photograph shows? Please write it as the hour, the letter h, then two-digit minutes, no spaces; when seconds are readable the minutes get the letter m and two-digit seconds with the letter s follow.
12h52
